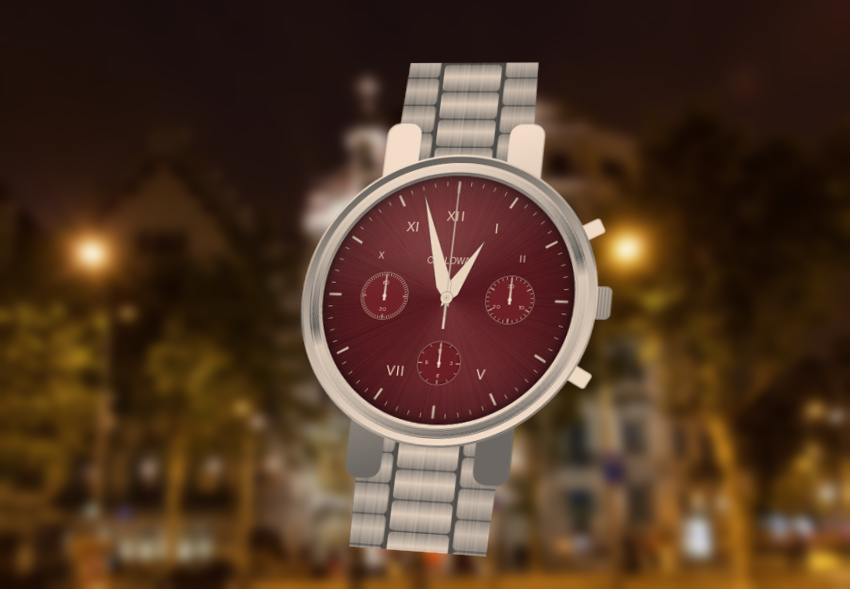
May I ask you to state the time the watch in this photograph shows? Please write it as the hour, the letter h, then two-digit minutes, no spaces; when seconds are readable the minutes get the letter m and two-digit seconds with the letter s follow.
12h57
